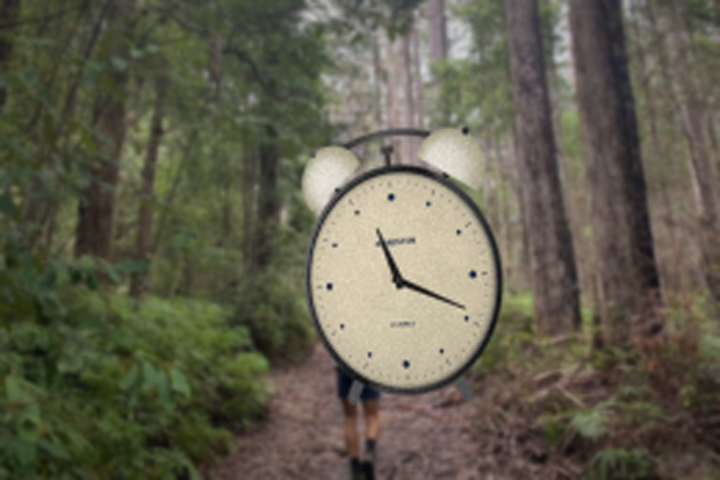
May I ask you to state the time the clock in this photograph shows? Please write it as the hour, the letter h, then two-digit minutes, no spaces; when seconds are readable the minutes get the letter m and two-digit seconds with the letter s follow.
11h19
